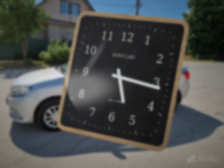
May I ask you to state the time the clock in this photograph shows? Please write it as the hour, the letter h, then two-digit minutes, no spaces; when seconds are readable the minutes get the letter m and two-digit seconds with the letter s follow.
5h16
